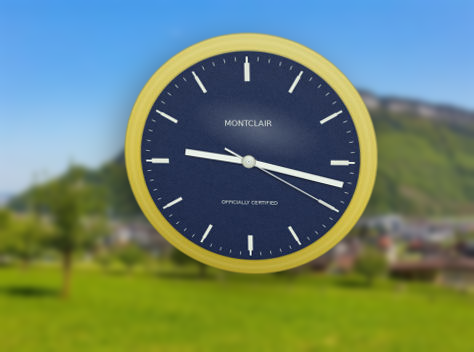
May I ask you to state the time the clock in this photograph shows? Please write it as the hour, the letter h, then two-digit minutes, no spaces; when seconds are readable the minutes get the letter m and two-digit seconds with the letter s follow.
9h17m20s
